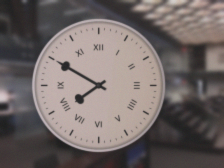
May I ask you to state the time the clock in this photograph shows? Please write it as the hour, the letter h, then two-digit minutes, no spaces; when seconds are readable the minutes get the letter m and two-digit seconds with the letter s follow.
7h50
